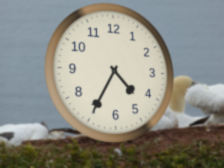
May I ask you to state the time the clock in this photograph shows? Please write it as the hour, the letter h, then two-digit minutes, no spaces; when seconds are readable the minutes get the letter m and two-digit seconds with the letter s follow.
4h35
